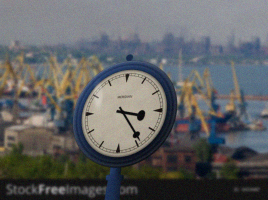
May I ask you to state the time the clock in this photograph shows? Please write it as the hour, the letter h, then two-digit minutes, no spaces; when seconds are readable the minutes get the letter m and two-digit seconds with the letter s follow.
3h24
